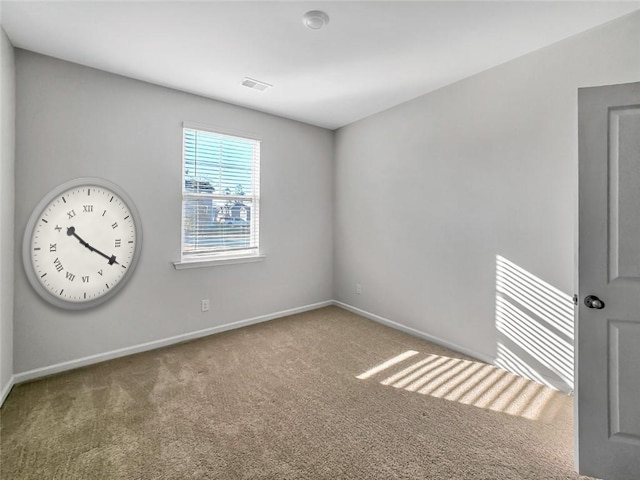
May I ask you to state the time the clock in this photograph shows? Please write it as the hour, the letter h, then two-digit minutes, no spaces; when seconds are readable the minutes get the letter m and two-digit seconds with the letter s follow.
10h20
